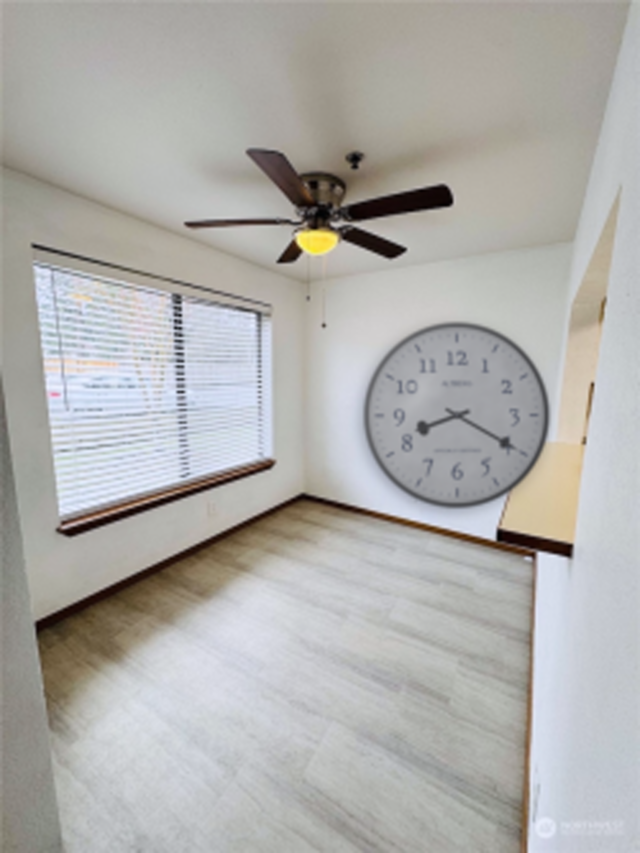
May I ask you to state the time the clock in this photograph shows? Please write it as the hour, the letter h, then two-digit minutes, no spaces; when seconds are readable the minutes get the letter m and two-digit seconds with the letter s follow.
8h20
